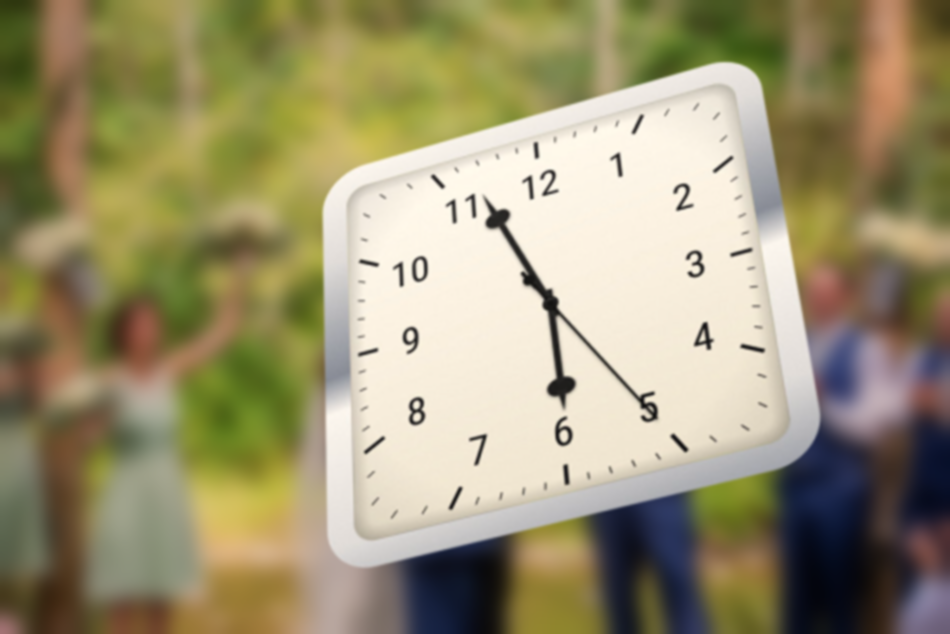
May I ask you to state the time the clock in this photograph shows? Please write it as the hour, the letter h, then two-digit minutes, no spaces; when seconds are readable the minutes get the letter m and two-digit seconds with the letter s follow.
5h56m25s
